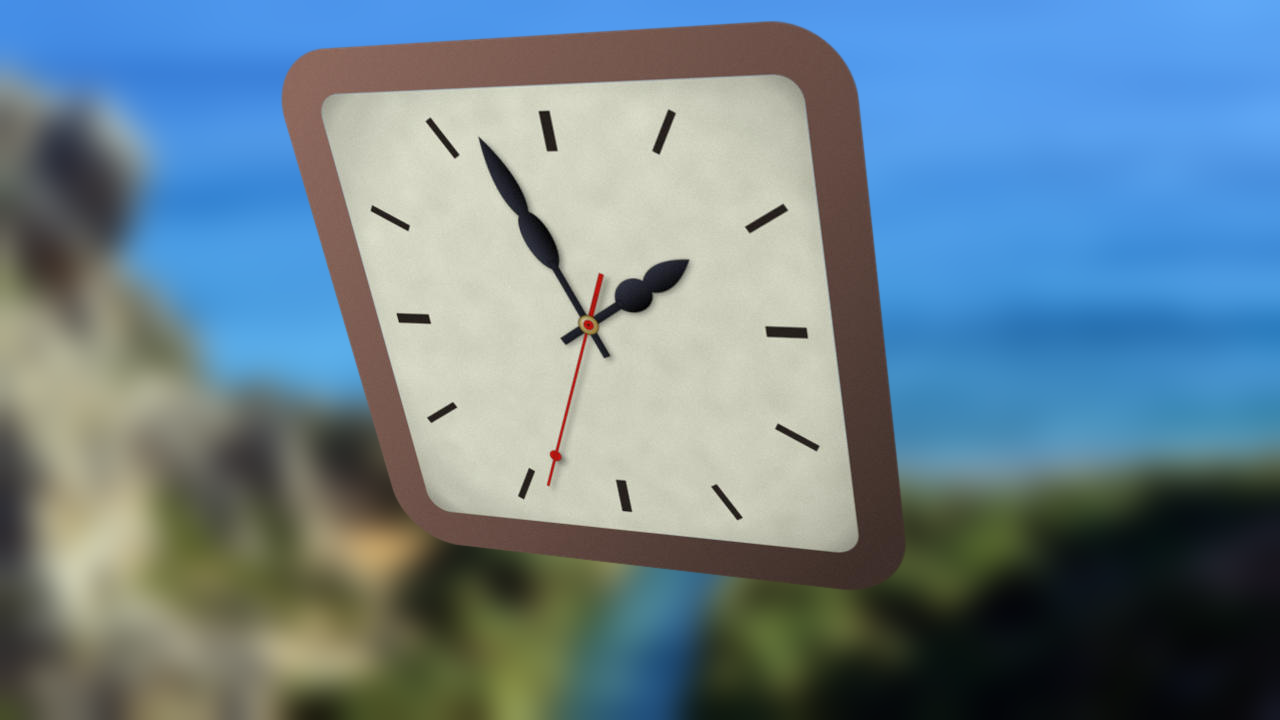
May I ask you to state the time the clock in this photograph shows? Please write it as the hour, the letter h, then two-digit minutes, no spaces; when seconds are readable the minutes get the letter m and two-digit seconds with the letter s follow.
1h56m34s
